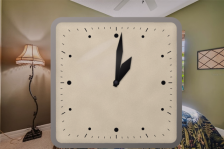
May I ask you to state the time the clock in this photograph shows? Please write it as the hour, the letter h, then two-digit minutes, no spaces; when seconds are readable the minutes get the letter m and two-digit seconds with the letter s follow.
1h01
